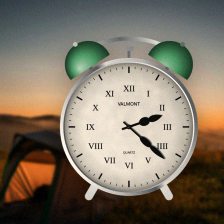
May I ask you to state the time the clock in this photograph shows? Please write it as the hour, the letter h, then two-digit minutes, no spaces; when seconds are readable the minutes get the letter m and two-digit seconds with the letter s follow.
2h22
